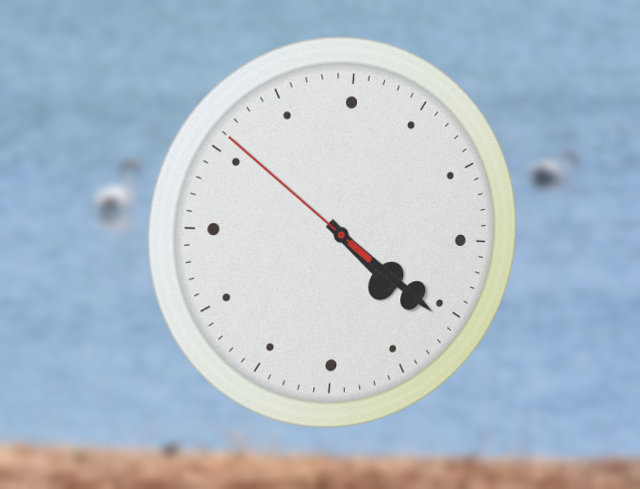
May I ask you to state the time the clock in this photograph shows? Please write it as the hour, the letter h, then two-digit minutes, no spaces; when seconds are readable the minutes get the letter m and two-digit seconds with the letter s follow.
4h20m51s
